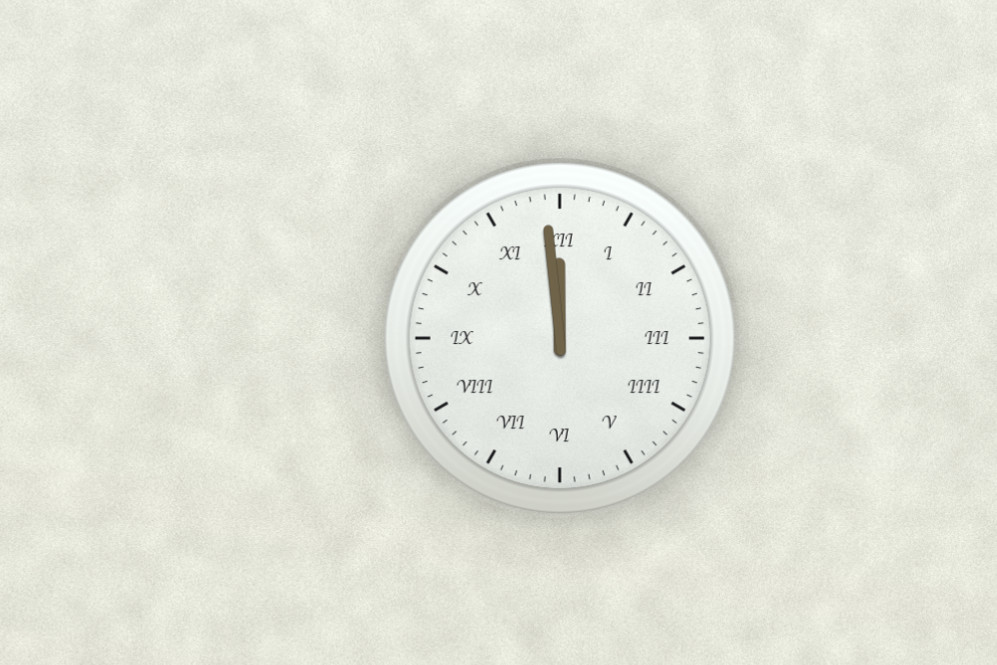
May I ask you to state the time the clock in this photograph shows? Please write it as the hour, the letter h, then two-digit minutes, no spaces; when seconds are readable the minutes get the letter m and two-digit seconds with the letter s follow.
11h59
